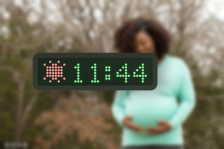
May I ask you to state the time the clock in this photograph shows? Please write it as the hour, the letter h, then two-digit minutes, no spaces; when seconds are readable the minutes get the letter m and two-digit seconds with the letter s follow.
11h44
